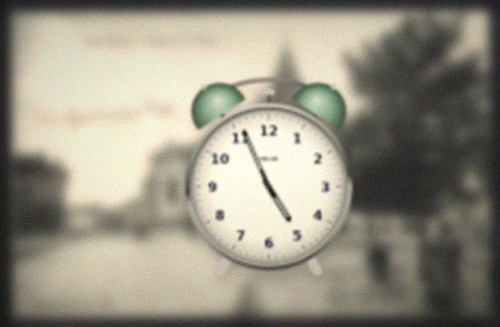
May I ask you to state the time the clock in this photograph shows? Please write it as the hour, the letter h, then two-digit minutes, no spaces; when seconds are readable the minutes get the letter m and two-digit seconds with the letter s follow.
4h56
